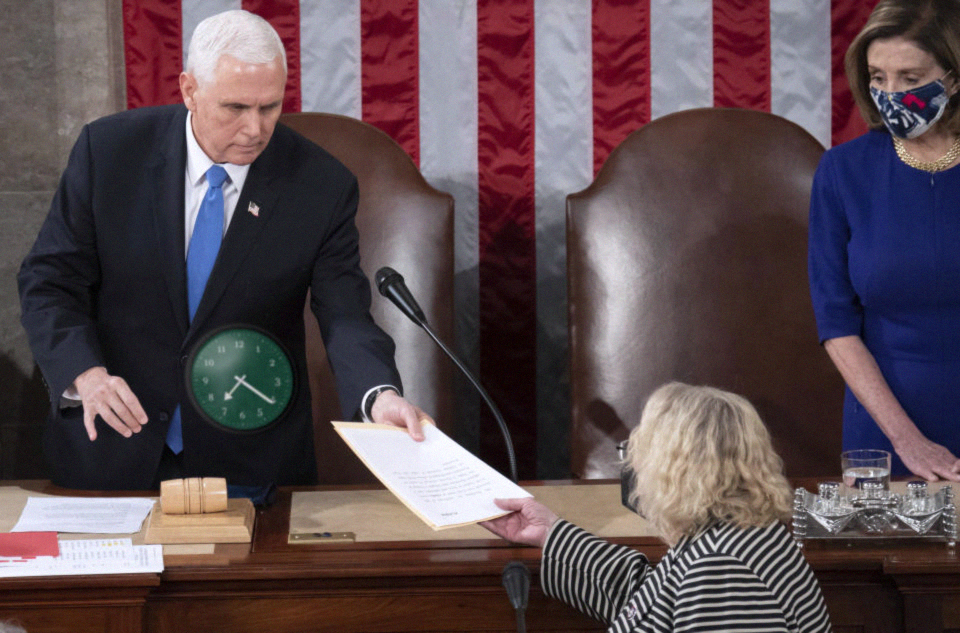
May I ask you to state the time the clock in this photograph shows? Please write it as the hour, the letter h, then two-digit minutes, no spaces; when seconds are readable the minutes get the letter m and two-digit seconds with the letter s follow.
7h21
